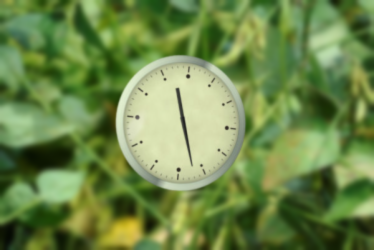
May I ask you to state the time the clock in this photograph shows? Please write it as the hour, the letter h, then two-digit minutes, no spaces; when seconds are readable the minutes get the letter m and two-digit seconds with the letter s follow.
11h27
